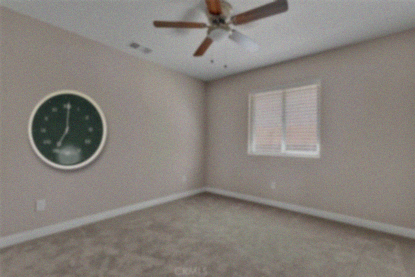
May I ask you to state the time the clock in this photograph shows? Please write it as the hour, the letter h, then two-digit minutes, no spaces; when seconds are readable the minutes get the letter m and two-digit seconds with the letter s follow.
7h01
